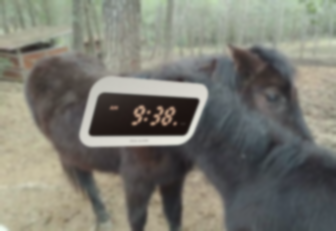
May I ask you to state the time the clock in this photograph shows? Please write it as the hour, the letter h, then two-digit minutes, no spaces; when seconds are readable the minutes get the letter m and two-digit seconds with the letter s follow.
9h38
